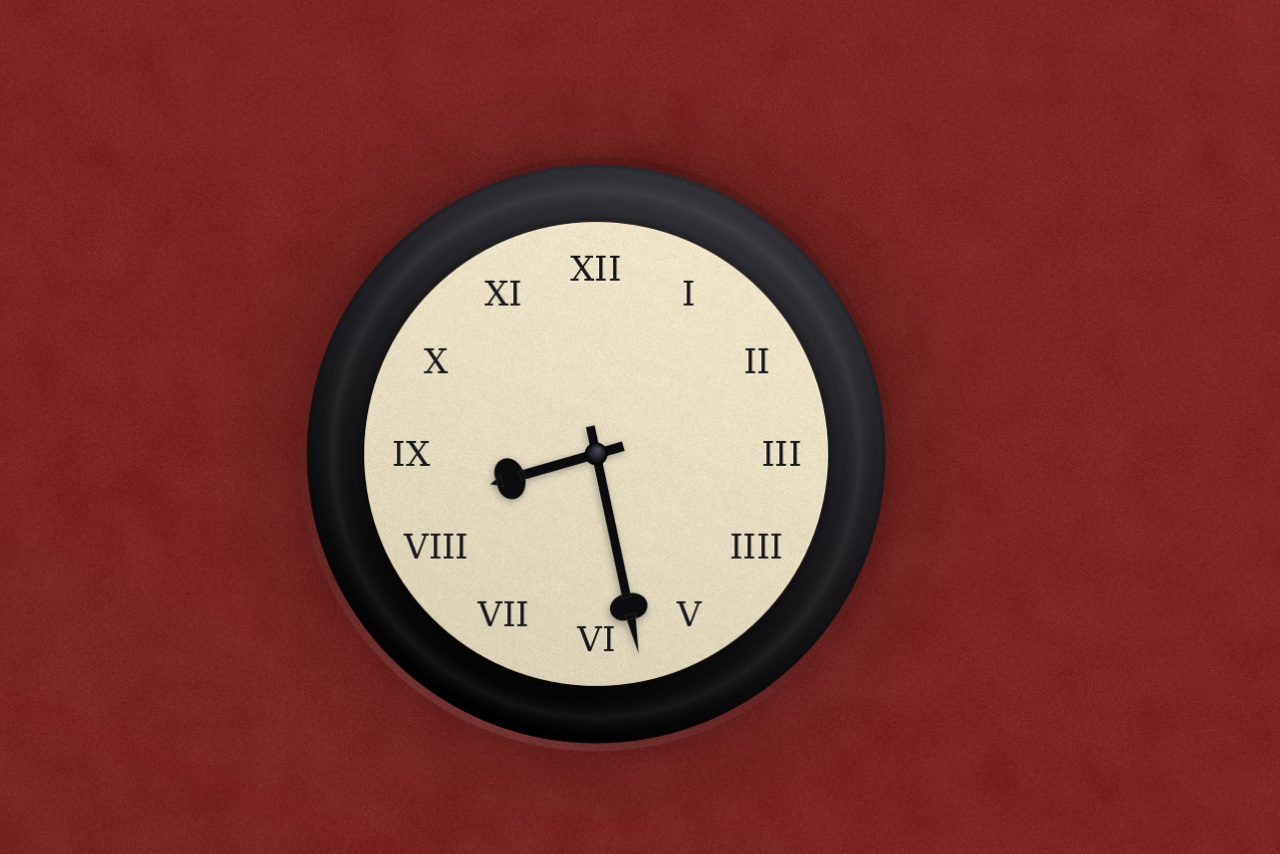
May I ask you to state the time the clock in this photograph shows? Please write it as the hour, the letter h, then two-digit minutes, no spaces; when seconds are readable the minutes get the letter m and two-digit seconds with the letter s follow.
8h28
